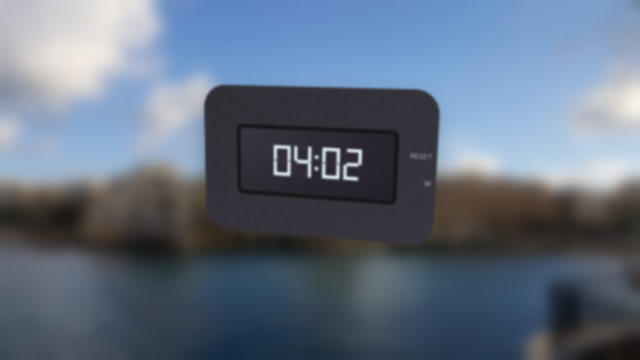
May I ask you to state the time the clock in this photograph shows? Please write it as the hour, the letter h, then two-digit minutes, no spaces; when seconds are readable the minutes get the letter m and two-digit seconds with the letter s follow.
4h02
